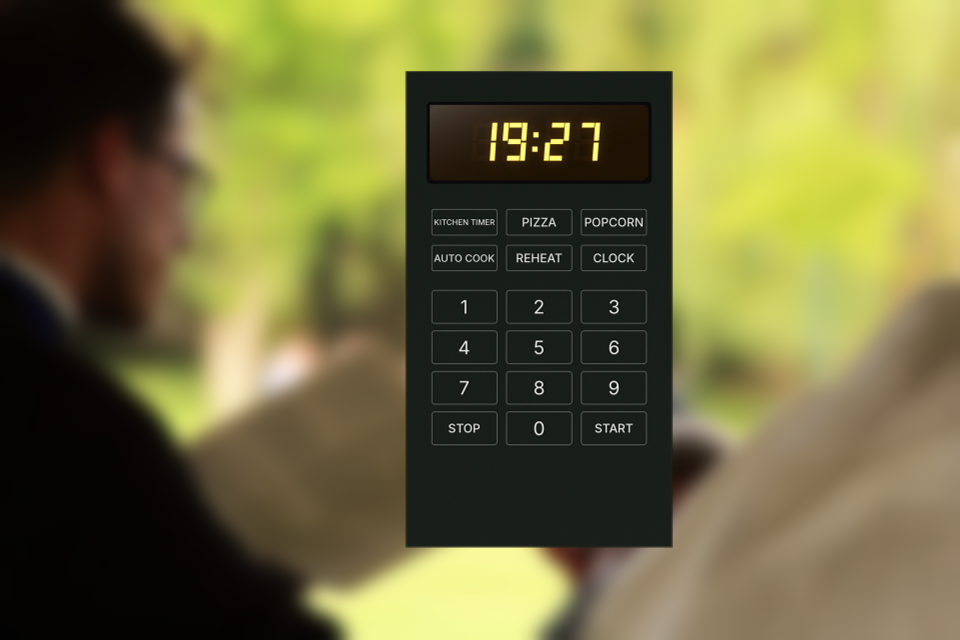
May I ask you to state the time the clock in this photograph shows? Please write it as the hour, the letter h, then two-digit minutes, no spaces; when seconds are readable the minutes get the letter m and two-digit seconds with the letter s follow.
19h27
